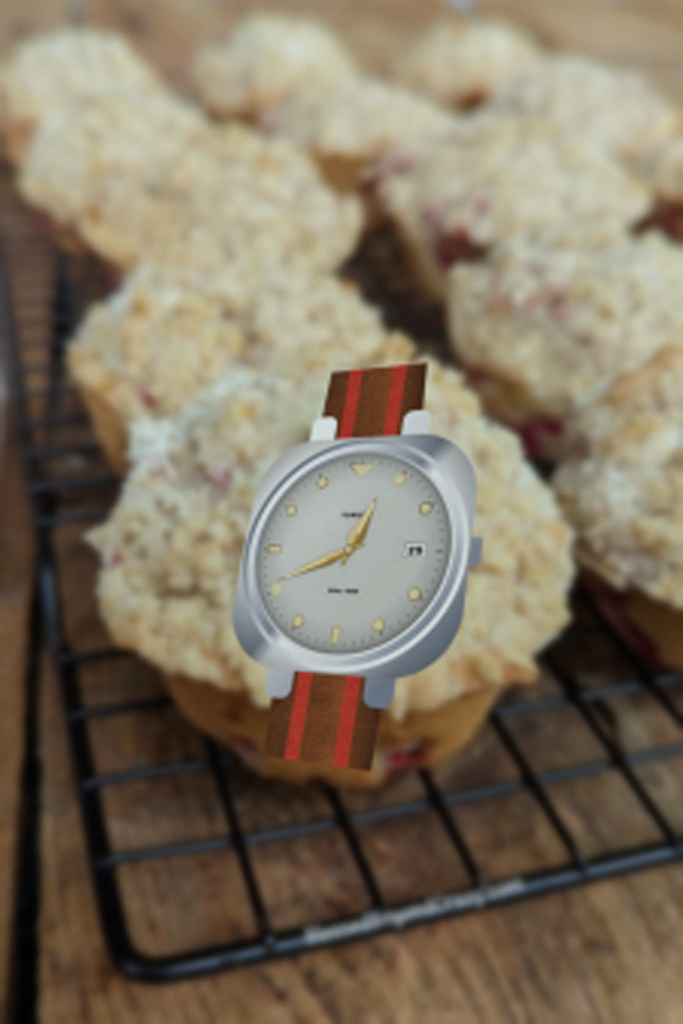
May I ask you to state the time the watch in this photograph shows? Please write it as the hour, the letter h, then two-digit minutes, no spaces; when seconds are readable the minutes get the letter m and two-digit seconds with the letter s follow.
12h41
